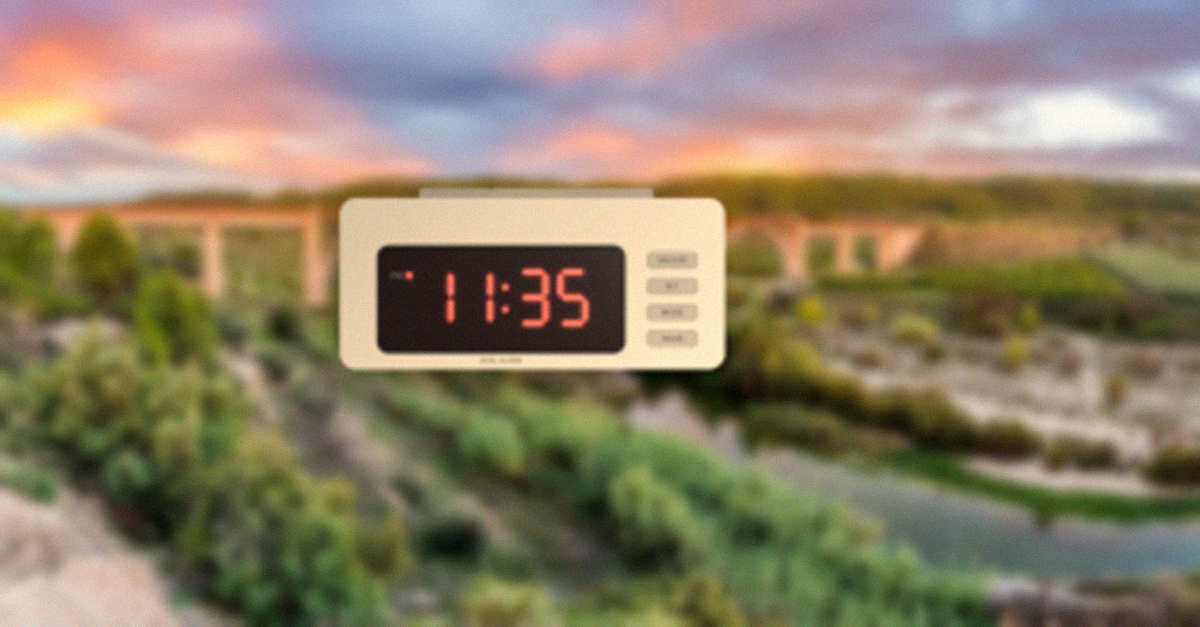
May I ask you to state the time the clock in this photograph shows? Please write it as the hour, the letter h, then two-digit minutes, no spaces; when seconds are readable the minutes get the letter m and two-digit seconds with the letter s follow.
11h35
